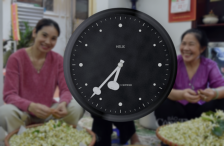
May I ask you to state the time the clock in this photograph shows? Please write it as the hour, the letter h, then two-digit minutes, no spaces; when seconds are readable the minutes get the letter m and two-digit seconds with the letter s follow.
6h37
